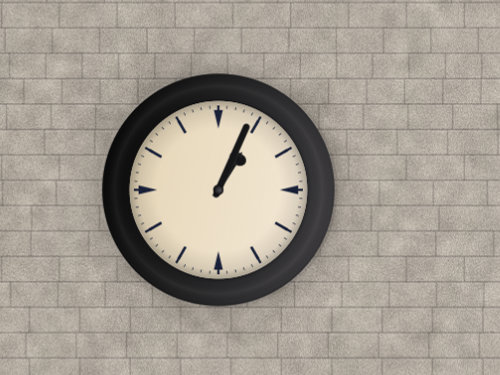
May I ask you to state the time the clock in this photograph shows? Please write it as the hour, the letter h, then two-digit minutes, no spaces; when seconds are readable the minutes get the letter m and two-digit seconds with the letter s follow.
1h04
